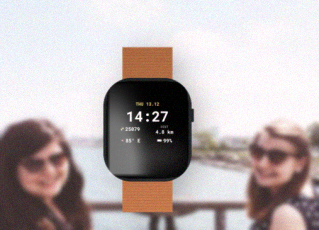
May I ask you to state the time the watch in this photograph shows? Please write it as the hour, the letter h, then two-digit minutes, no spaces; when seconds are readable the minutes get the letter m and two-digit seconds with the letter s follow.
14h27
